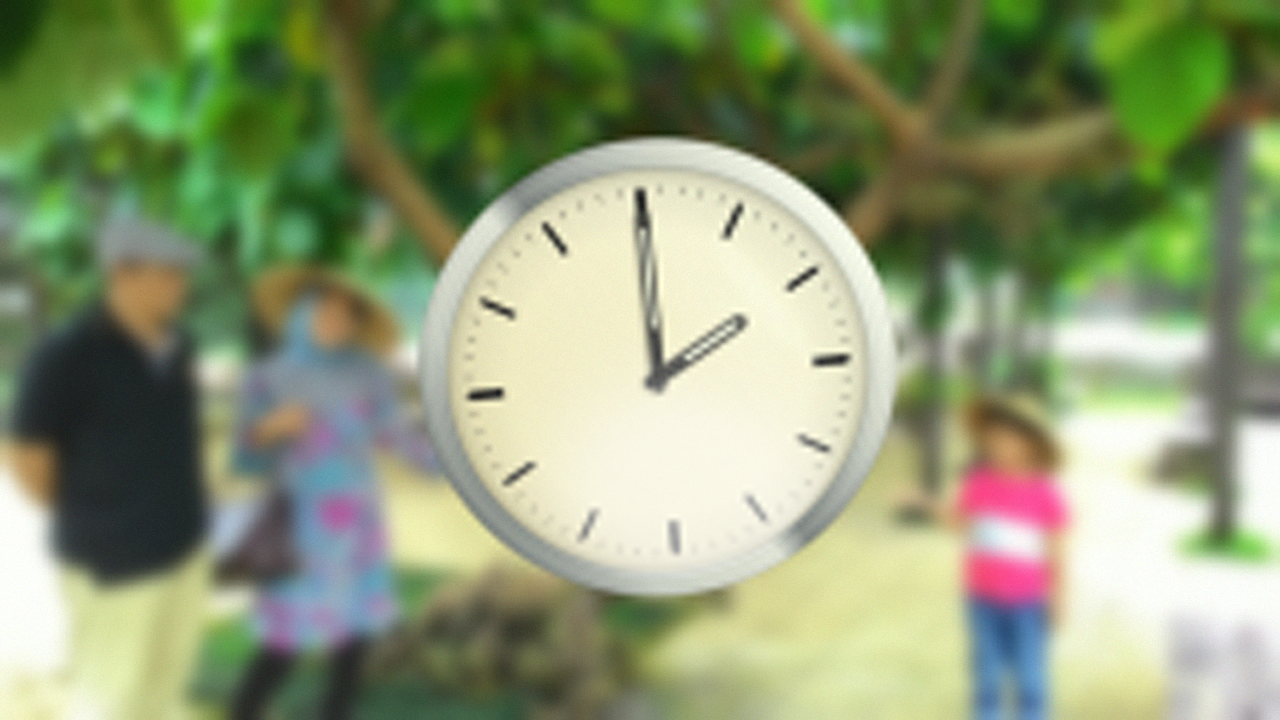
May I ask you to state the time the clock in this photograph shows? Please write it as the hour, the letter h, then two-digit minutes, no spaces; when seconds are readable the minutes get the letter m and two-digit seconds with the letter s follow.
2h00
